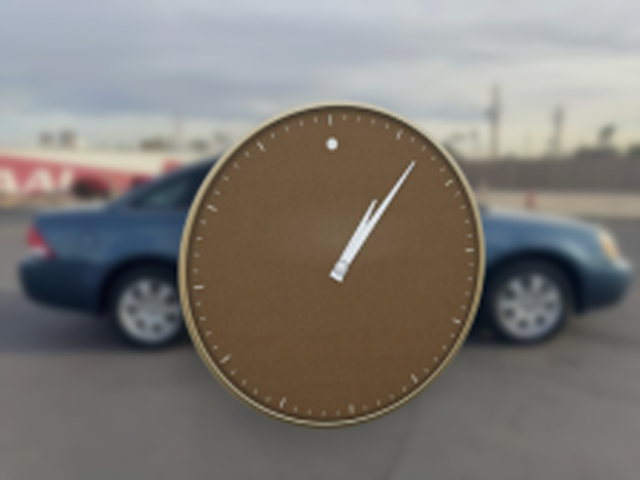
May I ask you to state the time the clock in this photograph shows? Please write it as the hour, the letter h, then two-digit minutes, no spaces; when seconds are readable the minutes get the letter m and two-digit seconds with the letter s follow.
1h07
